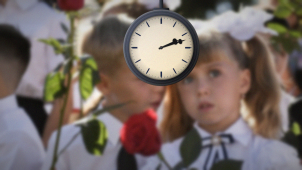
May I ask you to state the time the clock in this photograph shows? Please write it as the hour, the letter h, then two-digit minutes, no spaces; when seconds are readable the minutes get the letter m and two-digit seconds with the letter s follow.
2h12
